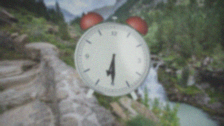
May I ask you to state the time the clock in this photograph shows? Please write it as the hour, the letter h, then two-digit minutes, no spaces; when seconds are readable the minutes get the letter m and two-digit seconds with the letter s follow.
6h30
